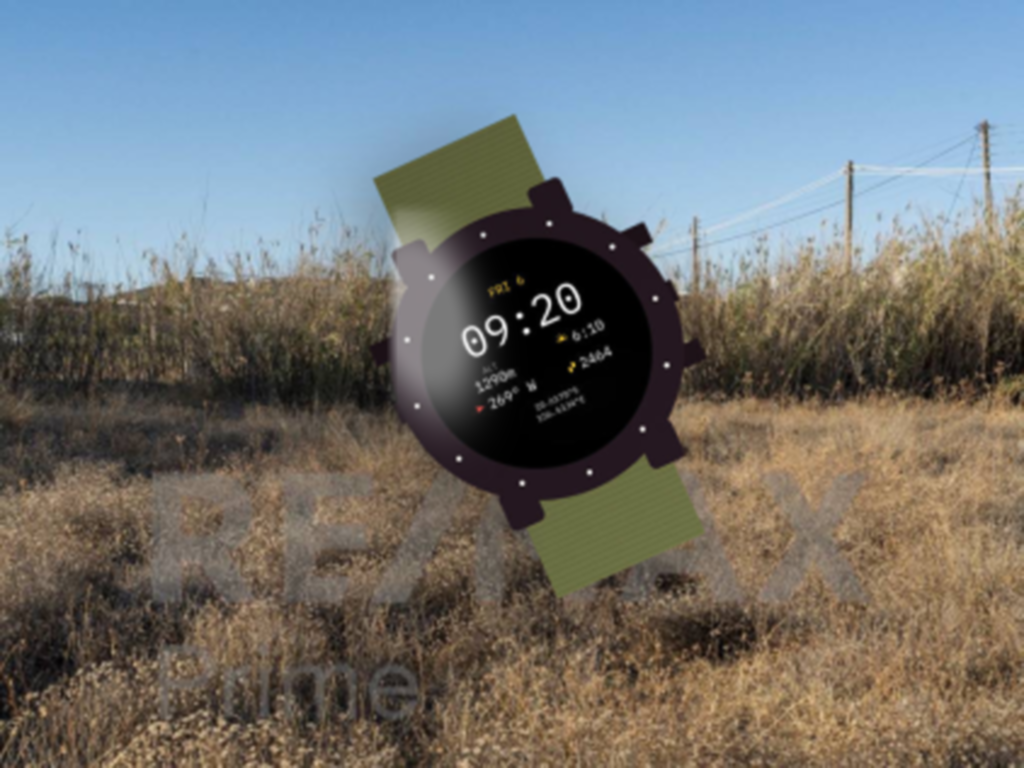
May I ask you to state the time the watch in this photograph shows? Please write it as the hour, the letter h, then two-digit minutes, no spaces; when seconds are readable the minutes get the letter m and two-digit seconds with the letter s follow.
9h20
